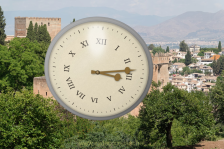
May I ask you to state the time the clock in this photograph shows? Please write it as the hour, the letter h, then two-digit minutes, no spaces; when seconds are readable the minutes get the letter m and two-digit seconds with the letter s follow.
3h13
